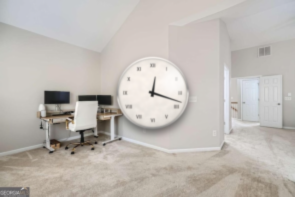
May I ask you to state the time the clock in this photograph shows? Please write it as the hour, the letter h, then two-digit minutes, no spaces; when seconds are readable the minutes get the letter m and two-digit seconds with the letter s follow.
12h18
